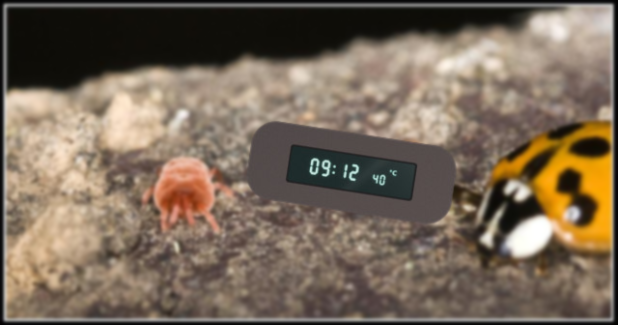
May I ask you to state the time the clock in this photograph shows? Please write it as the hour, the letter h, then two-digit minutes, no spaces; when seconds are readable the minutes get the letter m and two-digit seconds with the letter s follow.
9h12
